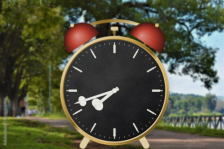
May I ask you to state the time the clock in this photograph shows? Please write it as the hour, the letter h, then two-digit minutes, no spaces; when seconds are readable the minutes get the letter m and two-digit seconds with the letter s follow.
7h42
